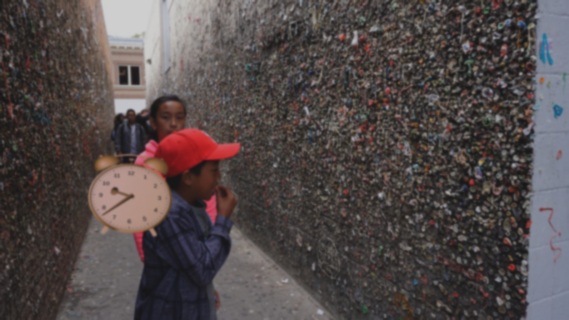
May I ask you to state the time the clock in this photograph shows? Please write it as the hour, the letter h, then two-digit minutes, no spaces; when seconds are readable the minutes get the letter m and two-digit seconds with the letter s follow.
9h38
